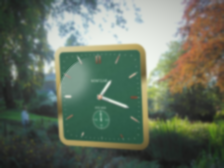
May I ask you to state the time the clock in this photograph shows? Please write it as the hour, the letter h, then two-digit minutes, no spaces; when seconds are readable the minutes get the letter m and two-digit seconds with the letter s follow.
1h18
